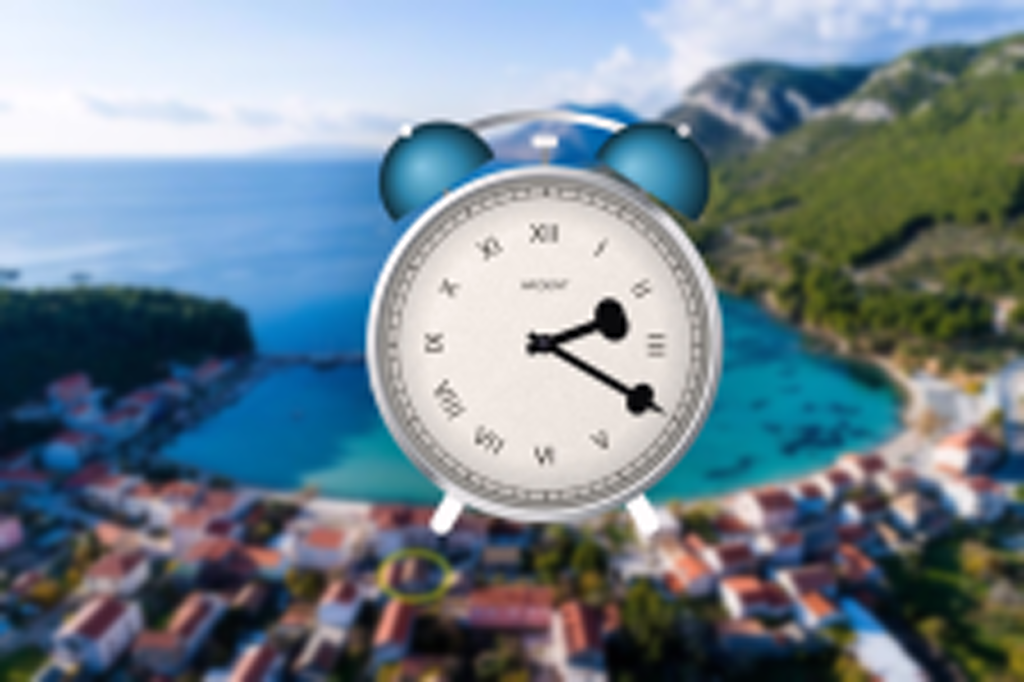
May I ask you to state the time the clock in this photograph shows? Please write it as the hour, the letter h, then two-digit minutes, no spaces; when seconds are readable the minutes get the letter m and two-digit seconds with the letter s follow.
2h20
